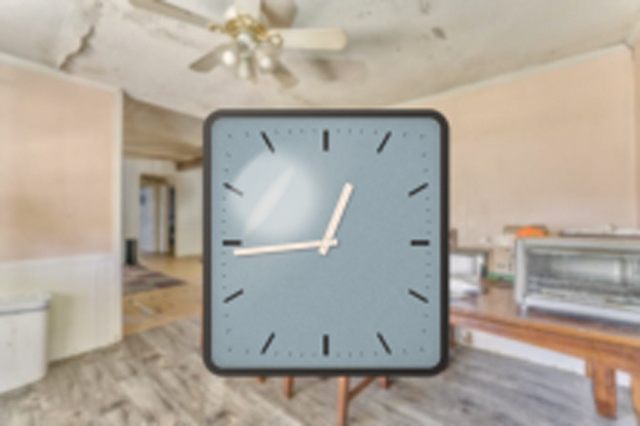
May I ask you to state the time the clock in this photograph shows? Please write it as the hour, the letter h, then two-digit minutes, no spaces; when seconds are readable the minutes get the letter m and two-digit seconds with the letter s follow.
12h44
